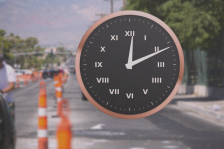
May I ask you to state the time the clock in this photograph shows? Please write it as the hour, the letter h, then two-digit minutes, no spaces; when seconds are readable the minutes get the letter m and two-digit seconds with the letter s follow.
12h11
